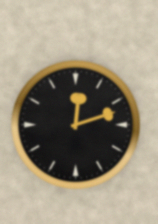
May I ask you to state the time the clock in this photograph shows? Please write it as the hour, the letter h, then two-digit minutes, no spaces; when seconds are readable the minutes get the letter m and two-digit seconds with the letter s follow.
12h12
